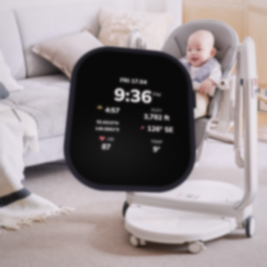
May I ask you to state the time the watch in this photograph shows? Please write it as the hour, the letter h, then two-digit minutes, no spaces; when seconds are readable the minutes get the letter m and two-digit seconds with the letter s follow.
9h36
